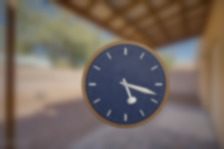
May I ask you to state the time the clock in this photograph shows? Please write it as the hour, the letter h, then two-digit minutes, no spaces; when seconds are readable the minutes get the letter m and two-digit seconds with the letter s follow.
5h18
